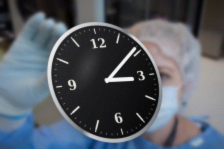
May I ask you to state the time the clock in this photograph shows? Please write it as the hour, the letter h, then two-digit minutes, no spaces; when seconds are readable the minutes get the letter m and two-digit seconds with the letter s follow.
3h09
